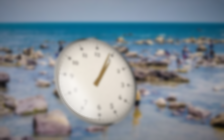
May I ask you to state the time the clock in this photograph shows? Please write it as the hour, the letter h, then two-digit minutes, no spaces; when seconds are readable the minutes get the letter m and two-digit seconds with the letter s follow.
1h04
